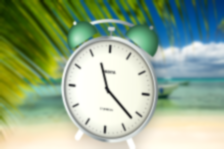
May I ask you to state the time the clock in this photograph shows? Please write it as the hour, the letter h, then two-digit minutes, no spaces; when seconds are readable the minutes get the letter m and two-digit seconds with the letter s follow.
11h22
